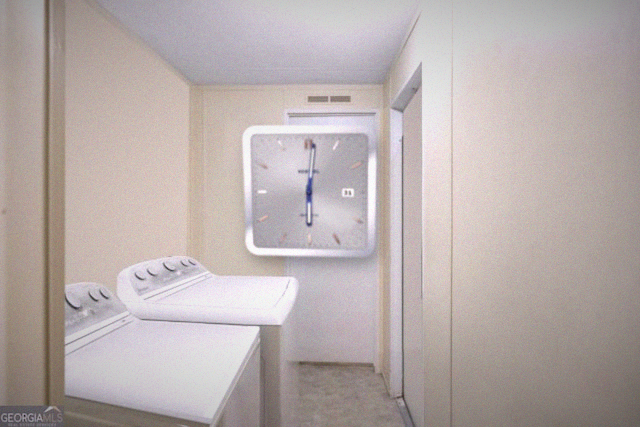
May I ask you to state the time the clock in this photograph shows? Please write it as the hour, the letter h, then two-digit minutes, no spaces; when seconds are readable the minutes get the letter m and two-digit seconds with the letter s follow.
6h01
